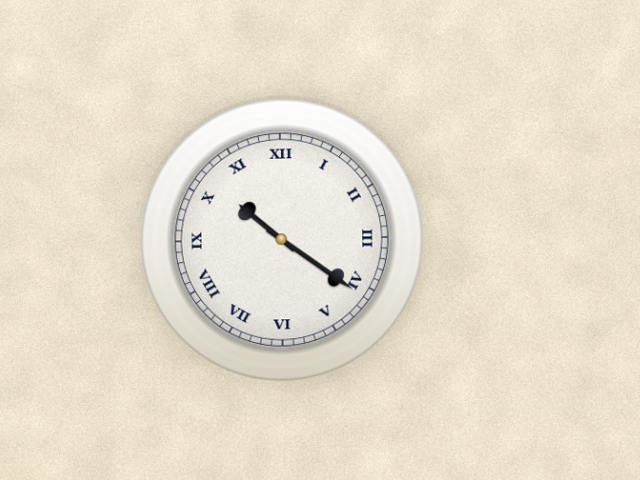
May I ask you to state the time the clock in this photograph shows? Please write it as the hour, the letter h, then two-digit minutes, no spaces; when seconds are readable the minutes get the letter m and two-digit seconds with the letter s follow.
10h21
